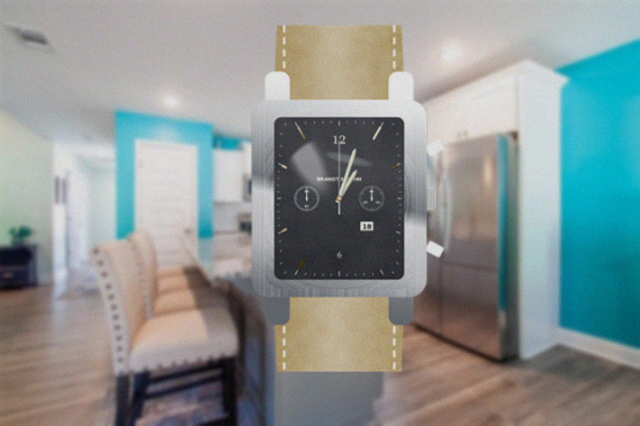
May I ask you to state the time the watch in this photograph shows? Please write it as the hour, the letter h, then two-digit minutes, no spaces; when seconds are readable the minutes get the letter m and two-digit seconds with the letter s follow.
1h03
